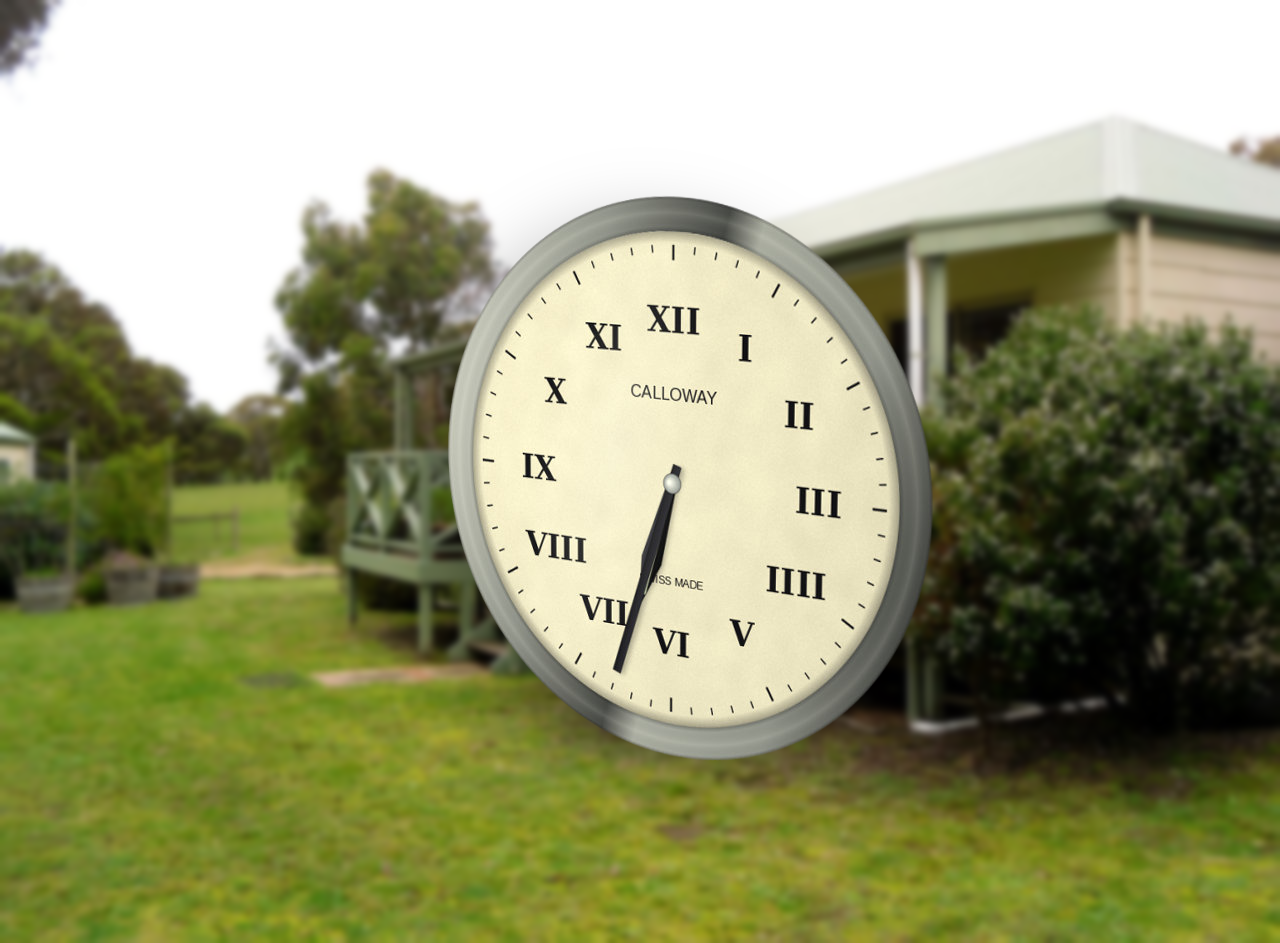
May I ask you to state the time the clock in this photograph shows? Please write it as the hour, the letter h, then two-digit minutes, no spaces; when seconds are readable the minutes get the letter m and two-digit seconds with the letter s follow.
6h33
